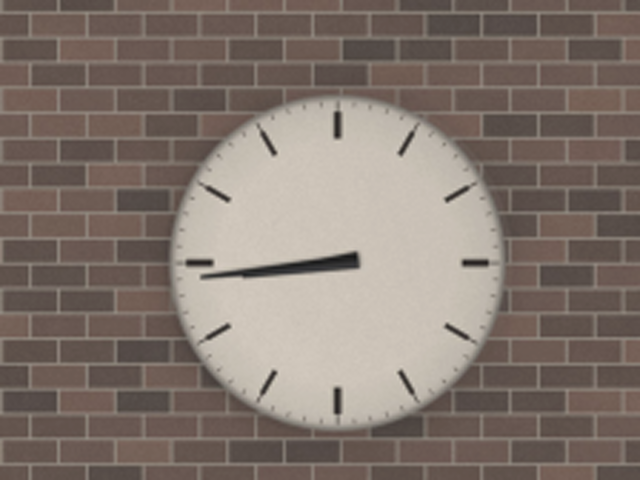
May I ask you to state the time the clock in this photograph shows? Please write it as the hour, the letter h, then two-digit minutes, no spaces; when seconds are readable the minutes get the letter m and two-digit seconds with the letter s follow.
8h44
